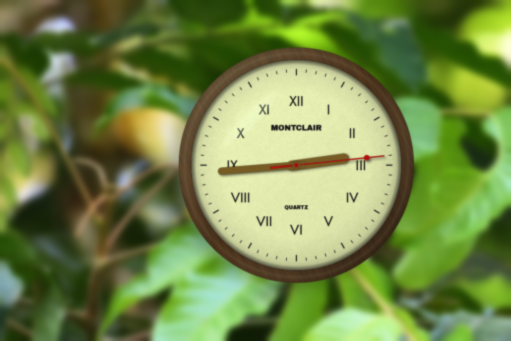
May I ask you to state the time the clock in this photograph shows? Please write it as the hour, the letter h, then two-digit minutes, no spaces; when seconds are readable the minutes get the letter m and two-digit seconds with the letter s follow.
2h44m14s
